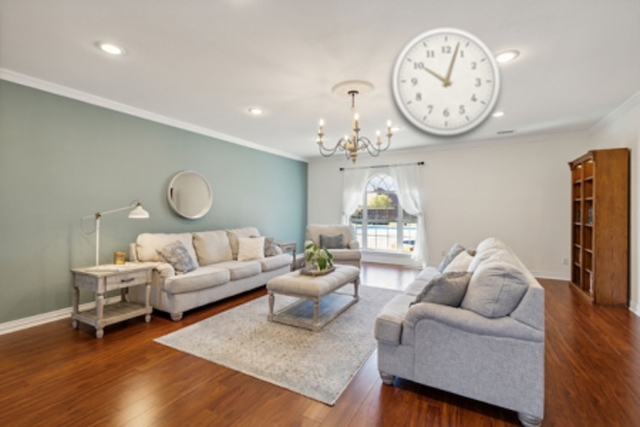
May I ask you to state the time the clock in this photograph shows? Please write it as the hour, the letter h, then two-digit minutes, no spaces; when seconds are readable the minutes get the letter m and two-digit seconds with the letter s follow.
10h03
